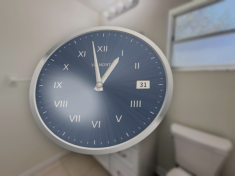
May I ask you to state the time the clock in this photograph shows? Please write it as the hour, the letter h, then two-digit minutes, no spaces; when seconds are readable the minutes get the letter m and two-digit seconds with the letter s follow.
12h58
